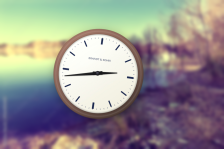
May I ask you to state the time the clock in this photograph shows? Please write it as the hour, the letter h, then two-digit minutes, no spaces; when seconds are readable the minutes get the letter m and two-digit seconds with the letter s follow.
2h43
